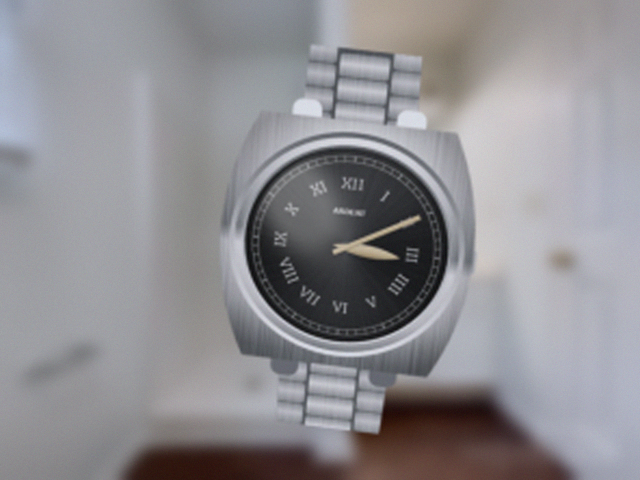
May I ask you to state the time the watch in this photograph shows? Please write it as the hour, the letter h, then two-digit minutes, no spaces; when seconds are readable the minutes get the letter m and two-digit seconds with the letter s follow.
3h10
